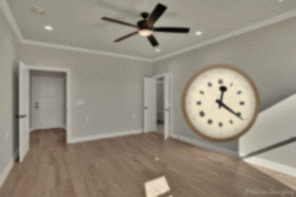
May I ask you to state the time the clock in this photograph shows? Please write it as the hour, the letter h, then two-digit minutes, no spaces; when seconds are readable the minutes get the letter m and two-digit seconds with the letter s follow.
12h21
